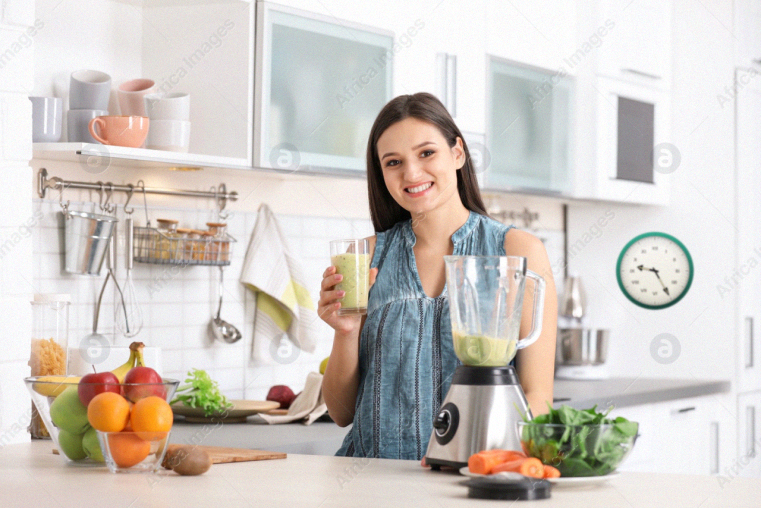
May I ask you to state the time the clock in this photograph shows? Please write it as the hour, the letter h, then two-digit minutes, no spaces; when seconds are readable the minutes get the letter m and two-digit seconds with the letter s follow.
9h25
